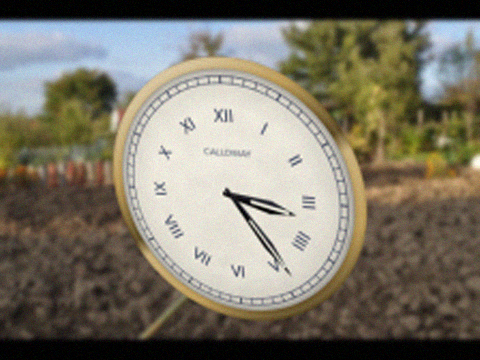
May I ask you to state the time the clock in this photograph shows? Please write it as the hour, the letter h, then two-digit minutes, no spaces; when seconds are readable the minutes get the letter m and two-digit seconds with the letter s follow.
3h24
